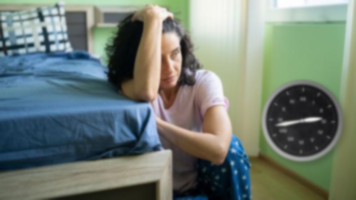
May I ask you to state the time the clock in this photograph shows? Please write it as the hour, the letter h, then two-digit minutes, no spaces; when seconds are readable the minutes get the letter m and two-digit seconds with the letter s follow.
2h43
